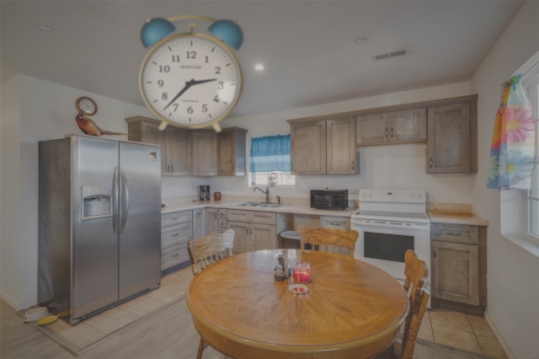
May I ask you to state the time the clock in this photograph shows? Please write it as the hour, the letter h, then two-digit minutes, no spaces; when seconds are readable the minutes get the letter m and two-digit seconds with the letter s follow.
2h37
